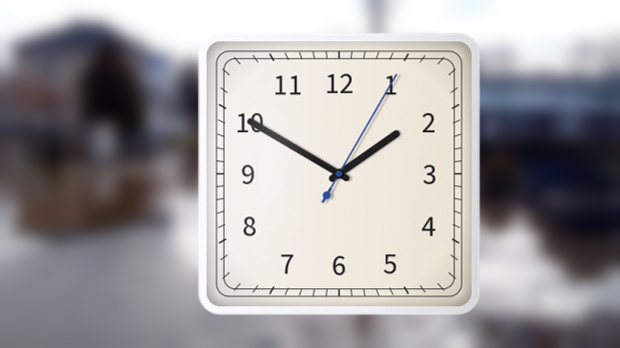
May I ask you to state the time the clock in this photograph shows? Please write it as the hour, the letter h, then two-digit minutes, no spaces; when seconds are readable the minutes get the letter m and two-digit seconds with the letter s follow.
1h50m05s
